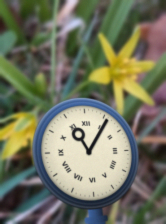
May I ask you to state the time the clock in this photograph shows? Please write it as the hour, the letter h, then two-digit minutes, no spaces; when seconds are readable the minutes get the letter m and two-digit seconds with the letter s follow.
11h06
